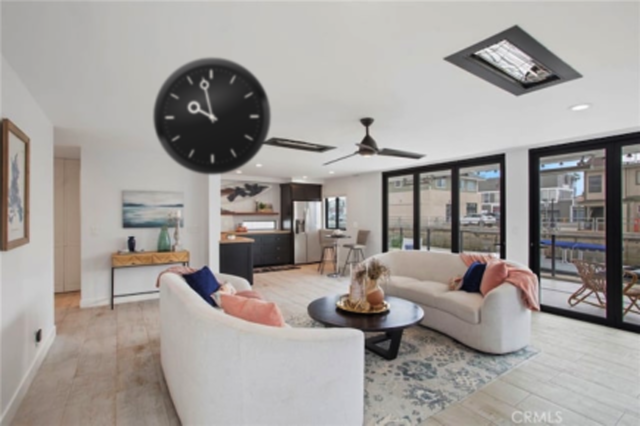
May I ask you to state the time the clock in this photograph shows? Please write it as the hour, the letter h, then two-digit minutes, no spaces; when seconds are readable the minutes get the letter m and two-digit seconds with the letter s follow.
9h58
